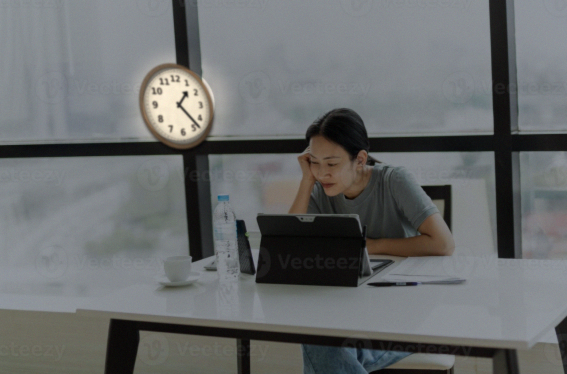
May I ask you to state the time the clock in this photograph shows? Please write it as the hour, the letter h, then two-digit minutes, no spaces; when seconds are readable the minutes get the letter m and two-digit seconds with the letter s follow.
1h23
